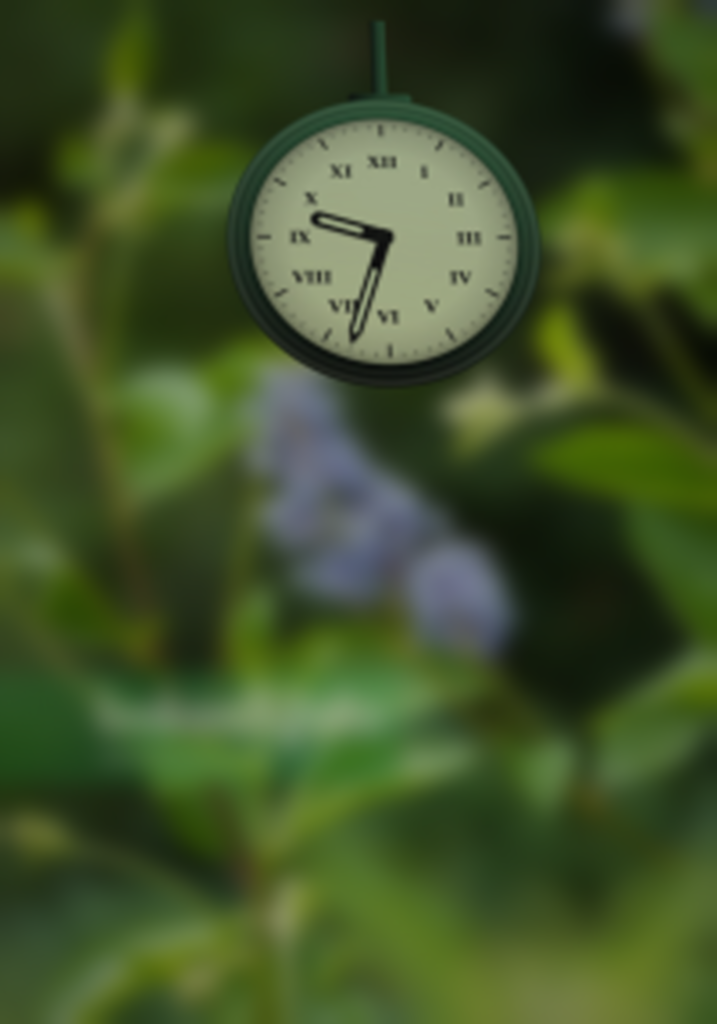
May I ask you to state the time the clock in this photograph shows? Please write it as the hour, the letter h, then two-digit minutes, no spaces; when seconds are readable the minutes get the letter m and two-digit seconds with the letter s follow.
9h33
